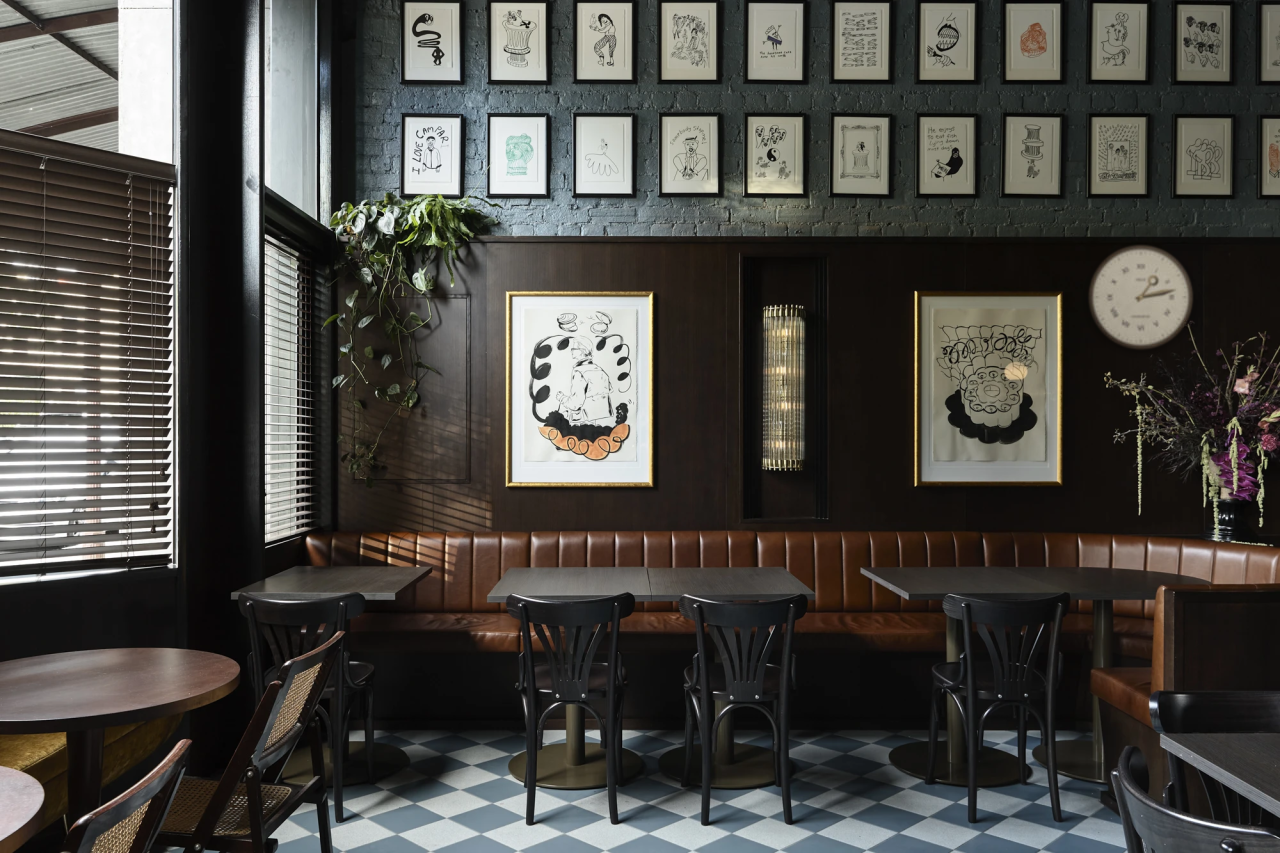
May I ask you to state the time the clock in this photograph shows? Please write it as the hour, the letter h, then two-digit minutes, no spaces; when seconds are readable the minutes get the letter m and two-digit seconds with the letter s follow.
1h13
